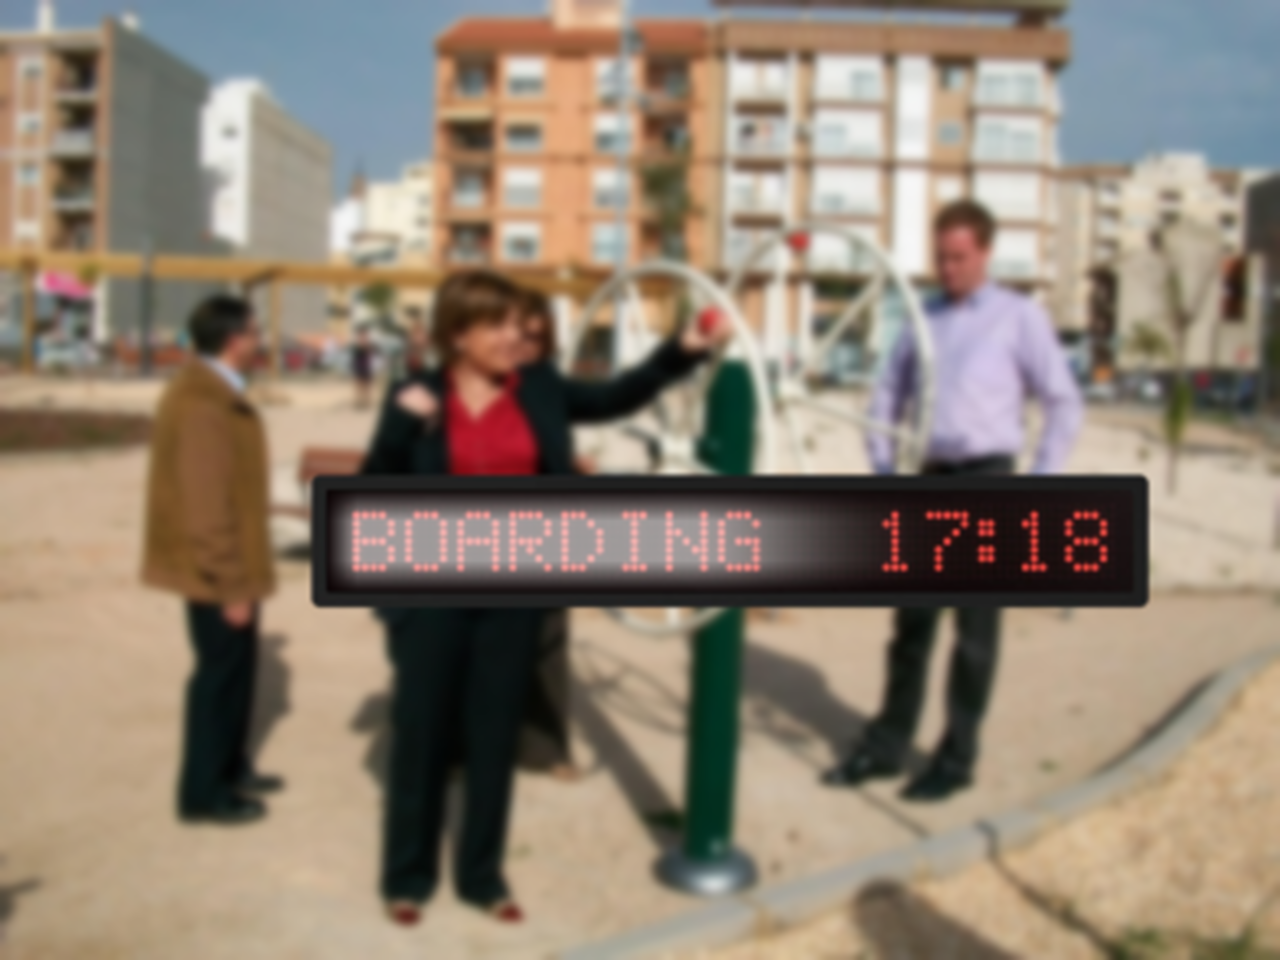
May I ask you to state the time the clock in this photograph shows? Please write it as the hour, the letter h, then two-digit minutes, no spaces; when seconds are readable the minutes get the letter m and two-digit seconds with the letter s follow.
17h18
